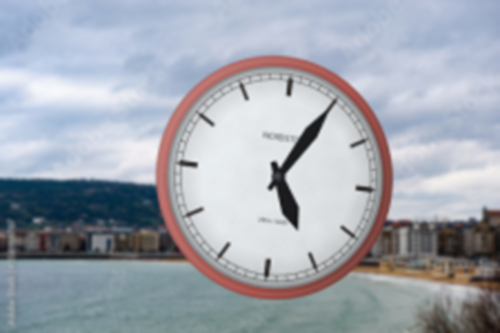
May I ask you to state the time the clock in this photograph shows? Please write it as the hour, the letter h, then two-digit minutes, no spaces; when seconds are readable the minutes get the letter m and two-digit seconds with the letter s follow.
5h05
